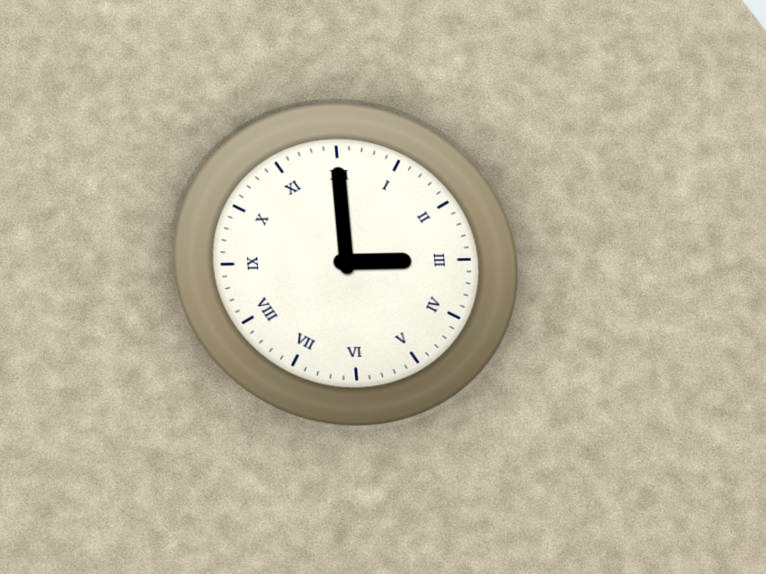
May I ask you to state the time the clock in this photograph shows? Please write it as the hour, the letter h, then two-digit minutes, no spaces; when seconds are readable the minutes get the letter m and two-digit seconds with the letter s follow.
3h00
